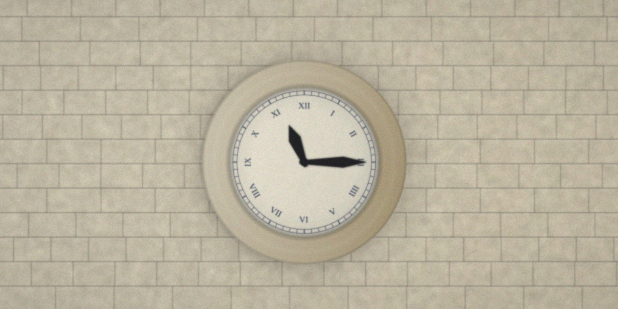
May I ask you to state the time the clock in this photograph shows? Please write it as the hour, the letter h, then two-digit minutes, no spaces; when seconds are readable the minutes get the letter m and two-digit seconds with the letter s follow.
11h15
